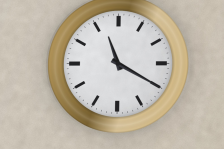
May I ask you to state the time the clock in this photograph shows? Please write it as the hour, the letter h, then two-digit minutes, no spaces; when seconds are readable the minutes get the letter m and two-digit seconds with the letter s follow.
11h20
